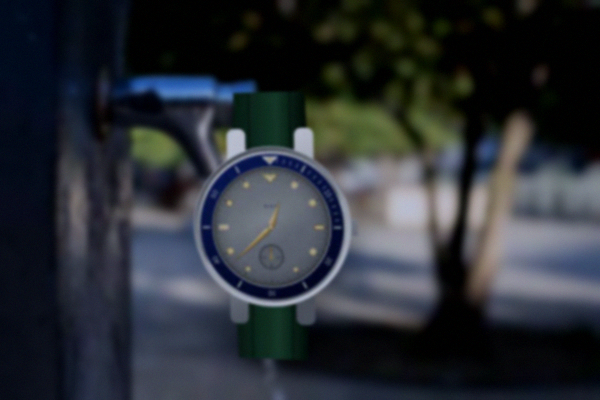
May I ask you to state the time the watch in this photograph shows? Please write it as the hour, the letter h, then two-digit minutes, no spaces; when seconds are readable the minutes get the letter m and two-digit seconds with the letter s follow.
12h38
